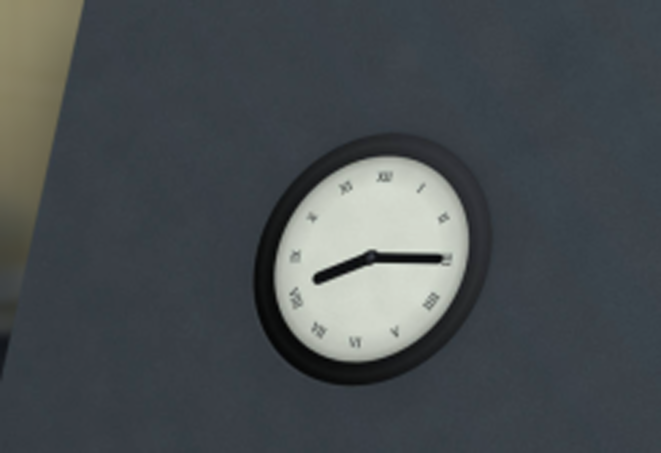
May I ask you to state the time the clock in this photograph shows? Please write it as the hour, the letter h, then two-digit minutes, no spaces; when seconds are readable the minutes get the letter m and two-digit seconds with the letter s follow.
8h15
